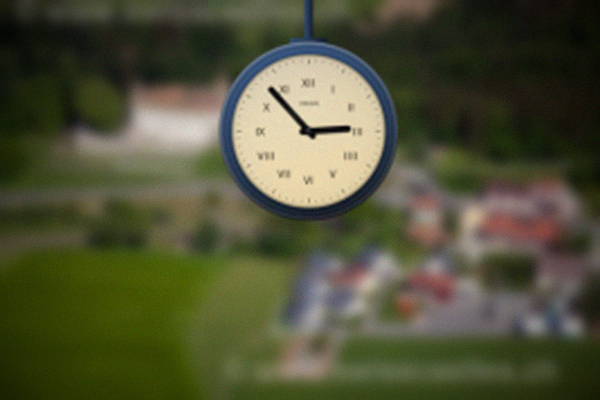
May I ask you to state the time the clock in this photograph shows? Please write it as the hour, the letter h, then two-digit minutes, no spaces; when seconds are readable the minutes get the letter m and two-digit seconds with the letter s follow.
2h53
